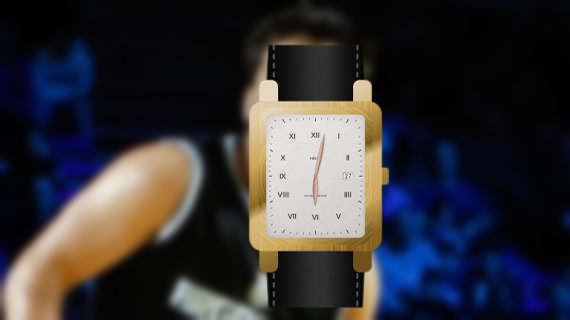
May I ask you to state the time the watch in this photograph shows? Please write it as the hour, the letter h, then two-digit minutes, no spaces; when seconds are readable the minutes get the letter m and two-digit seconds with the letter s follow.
6h02
